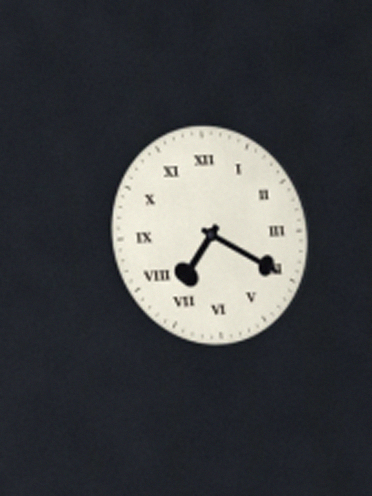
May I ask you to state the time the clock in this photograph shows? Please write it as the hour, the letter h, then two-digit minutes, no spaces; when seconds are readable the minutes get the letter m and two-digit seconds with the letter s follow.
7h20
